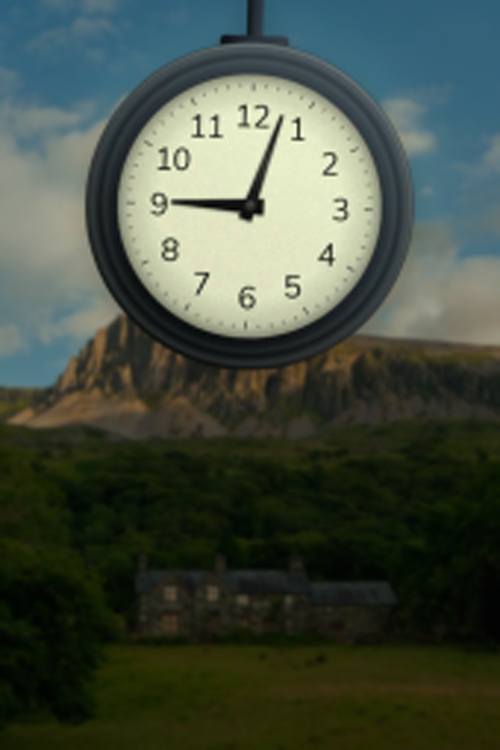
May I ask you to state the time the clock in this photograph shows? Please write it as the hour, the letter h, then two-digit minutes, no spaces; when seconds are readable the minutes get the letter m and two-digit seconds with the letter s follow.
9h03
